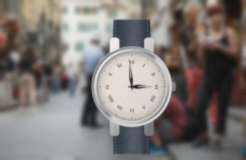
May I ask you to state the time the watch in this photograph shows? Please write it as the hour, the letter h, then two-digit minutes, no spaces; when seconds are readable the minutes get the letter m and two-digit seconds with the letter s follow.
2h59
